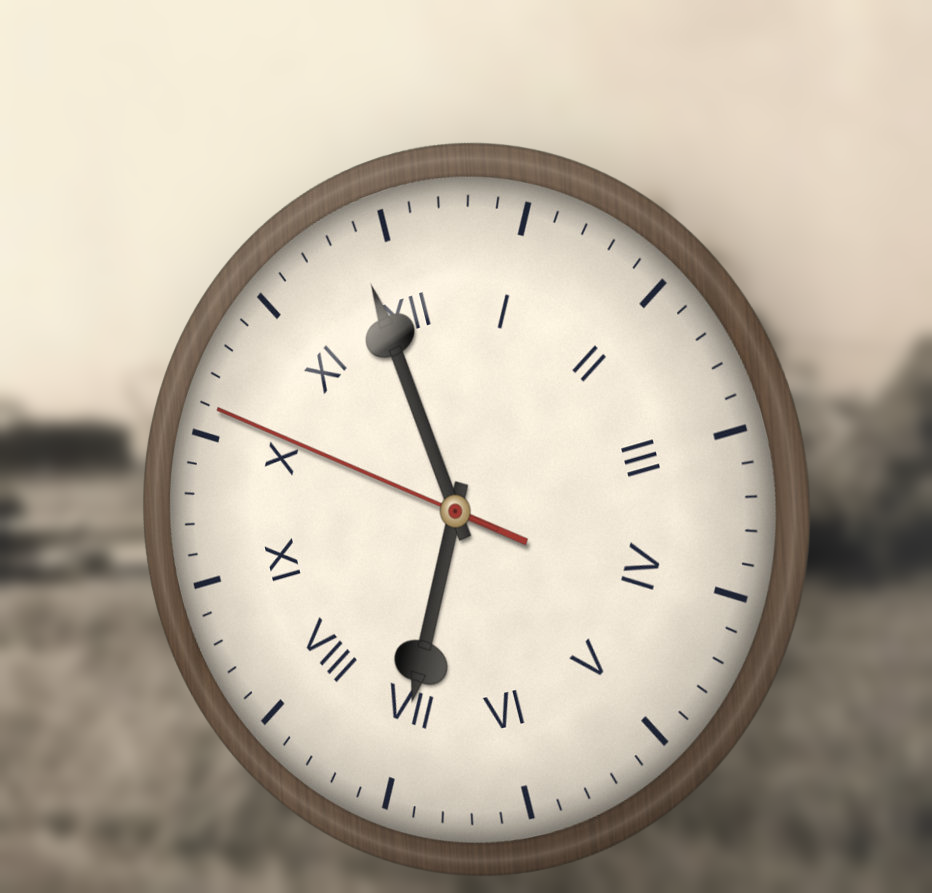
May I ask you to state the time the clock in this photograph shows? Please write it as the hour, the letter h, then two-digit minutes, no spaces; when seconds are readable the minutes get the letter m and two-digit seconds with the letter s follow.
6h58m51s
